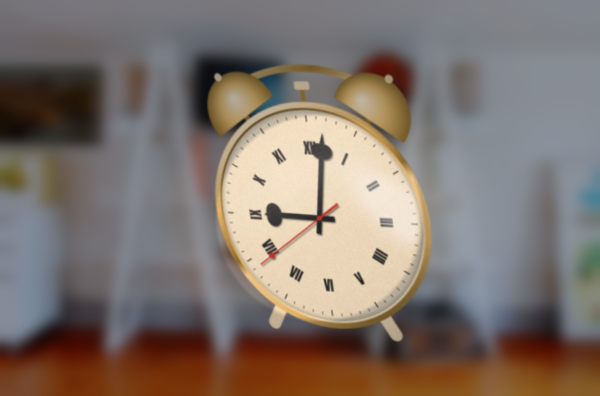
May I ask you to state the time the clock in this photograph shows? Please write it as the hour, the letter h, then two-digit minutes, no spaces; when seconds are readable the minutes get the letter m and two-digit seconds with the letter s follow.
9h01m39s
